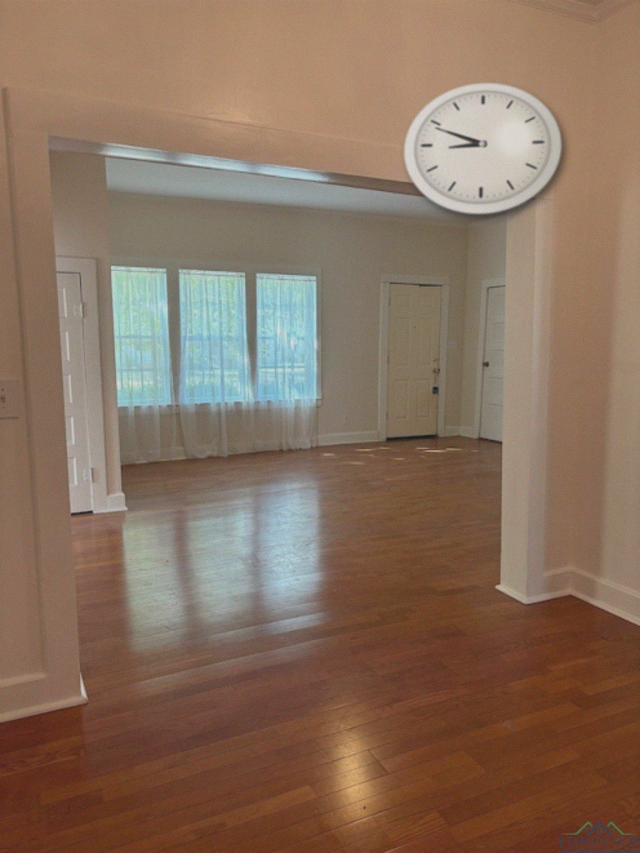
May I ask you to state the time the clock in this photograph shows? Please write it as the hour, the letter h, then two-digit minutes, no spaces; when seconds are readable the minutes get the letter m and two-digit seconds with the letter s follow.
8h49
